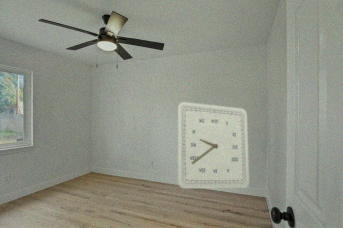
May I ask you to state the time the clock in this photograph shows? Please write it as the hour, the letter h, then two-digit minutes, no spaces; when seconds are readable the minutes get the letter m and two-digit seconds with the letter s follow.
9h39
